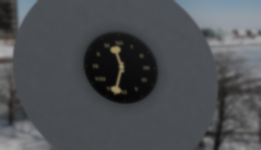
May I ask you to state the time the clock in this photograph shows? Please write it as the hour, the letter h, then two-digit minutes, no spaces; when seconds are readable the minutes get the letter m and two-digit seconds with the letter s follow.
11h33
